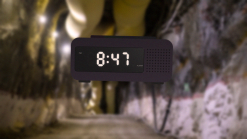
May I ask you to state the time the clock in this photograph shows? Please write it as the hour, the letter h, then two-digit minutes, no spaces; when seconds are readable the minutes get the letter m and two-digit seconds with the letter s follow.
8h47
